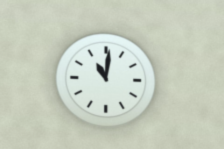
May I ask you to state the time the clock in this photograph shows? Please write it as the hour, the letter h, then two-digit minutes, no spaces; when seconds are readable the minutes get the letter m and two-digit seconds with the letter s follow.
11h01
